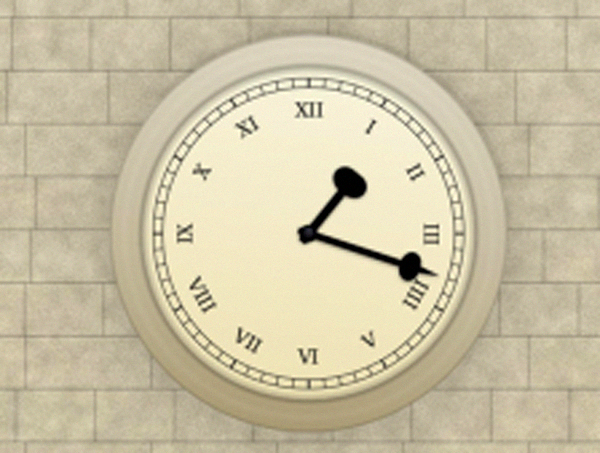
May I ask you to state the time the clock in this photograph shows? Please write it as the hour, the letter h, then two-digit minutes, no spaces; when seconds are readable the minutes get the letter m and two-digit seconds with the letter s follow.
1h18
